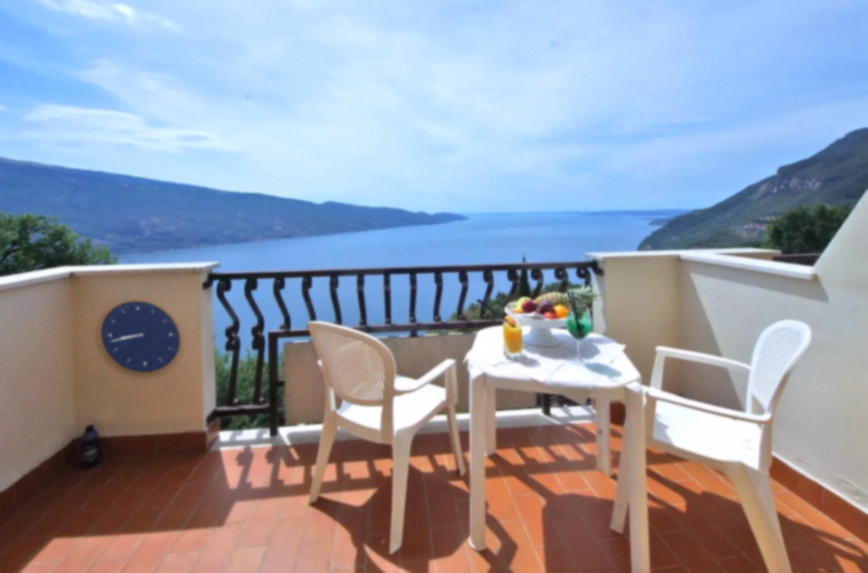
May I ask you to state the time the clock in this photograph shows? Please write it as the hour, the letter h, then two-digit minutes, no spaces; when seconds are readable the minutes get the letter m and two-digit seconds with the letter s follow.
8h43
